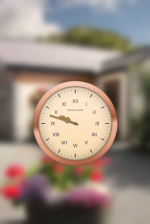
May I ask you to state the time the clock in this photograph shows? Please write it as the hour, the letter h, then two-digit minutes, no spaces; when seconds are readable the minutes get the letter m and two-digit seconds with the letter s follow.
9h48
